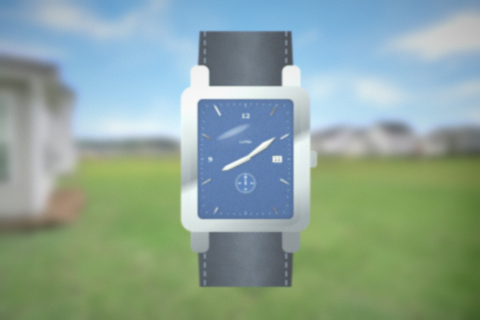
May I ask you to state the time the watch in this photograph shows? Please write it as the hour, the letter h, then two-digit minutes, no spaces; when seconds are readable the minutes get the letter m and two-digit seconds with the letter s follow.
8h09
